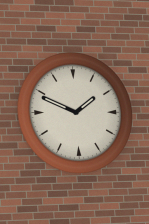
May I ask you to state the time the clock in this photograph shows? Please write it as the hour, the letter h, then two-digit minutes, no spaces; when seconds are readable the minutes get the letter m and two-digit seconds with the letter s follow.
1h49
